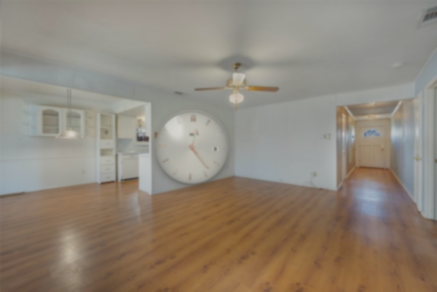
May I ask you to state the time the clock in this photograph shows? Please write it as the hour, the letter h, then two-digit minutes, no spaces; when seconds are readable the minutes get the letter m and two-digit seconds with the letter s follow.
12h23
